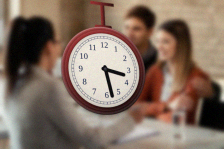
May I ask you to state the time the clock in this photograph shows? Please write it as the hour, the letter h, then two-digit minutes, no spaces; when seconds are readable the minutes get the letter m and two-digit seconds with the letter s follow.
3h28
